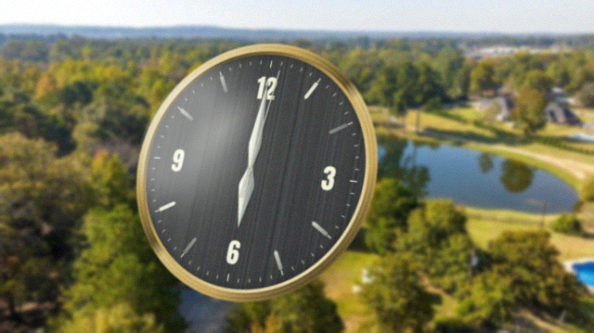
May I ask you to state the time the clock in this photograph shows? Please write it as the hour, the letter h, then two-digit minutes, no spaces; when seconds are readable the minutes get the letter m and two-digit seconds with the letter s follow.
6h00m01s
